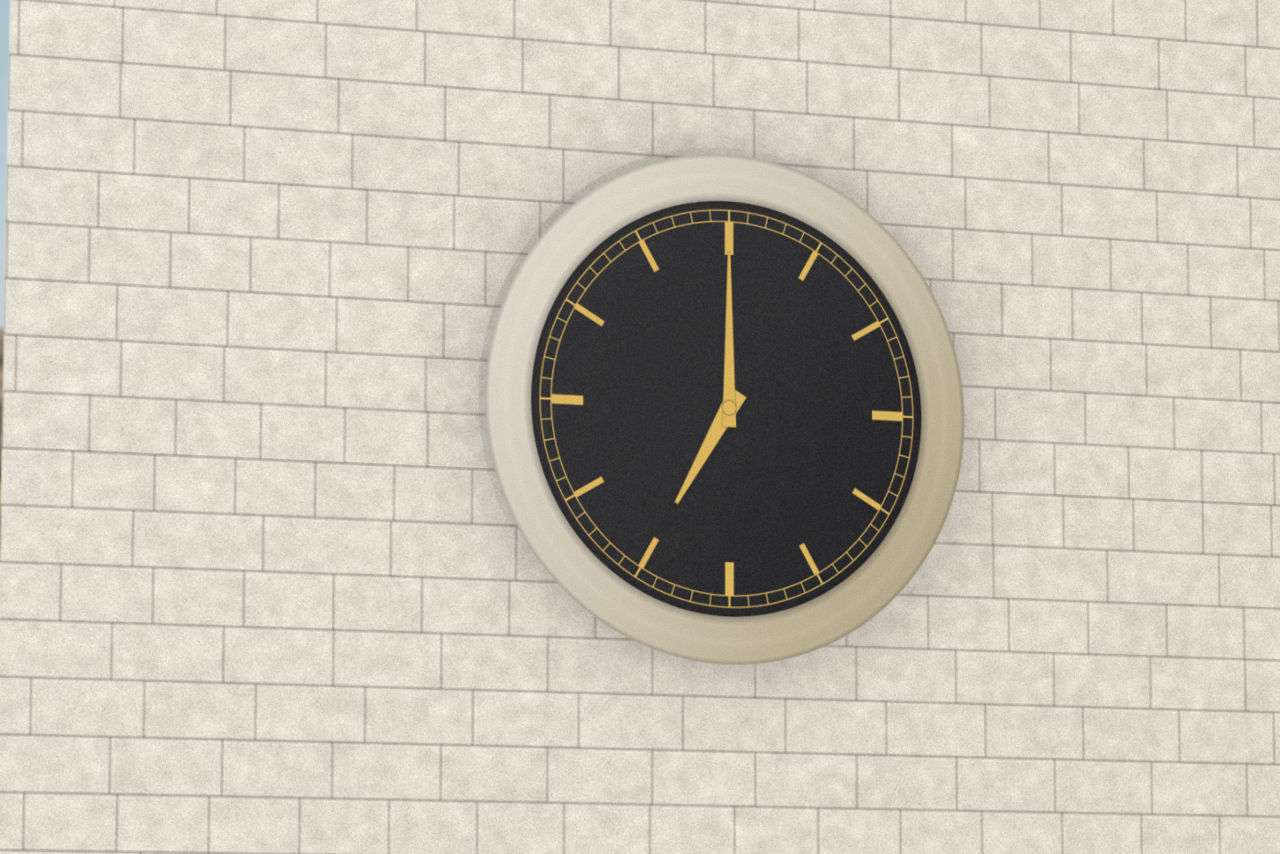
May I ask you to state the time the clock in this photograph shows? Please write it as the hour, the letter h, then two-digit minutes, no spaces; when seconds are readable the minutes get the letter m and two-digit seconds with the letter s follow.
7h00
